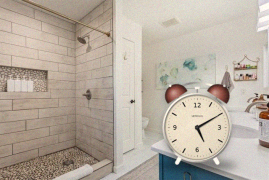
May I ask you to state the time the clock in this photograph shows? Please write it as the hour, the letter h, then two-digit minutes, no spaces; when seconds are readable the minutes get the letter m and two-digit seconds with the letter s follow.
5h10
